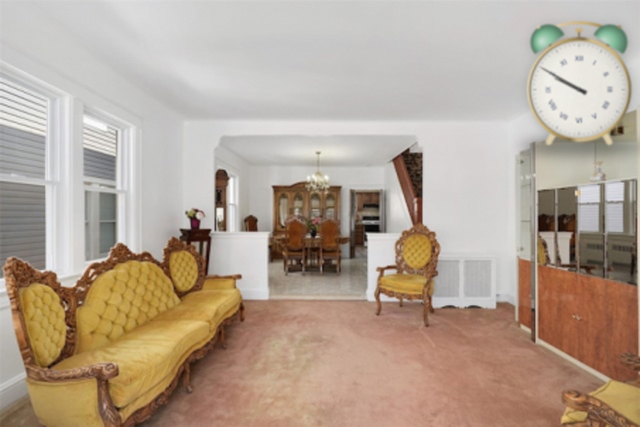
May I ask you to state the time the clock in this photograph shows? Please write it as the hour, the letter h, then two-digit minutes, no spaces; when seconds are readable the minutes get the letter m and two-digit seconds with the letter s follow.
9h50
